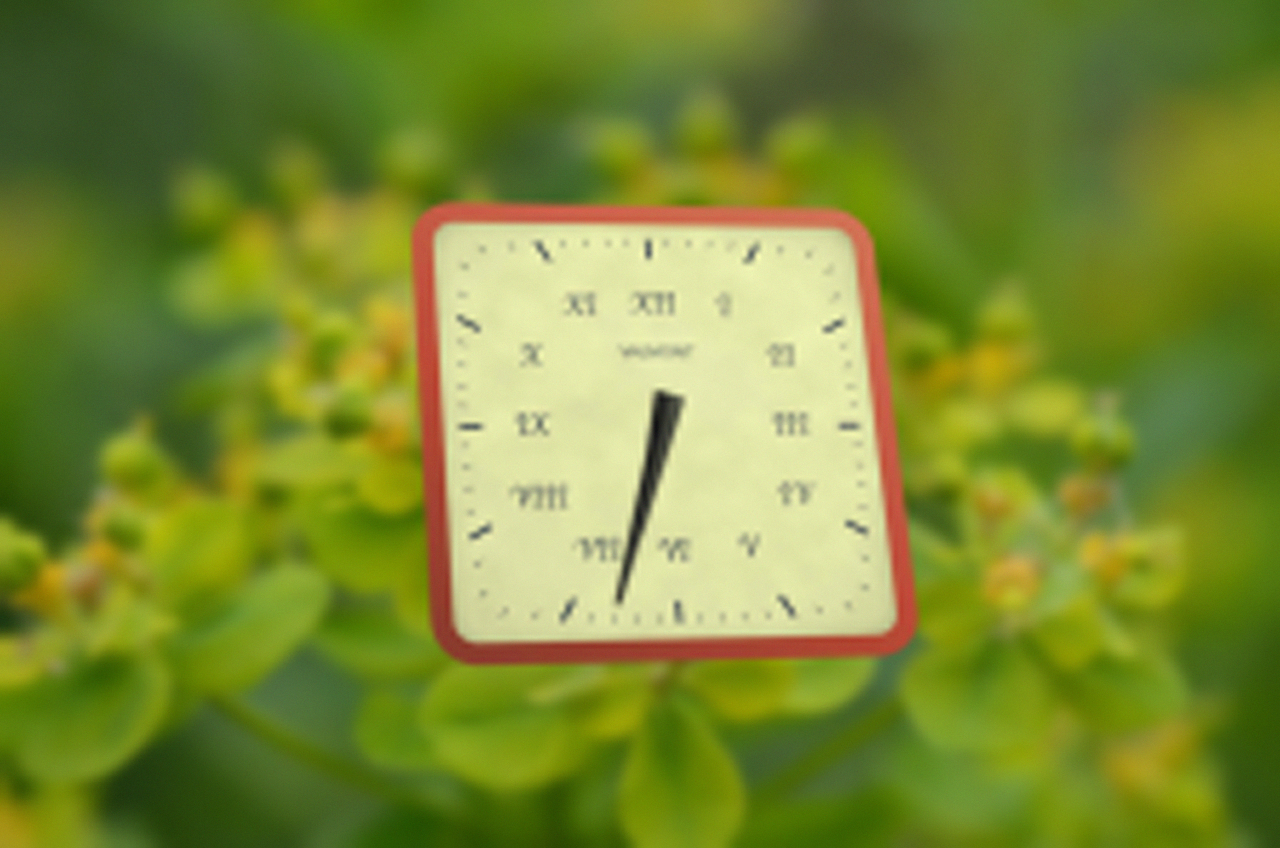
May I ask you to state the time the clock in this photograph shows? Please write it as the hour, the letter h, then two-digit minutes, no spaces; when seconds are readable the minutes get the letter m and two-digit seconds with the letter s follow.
6h33
